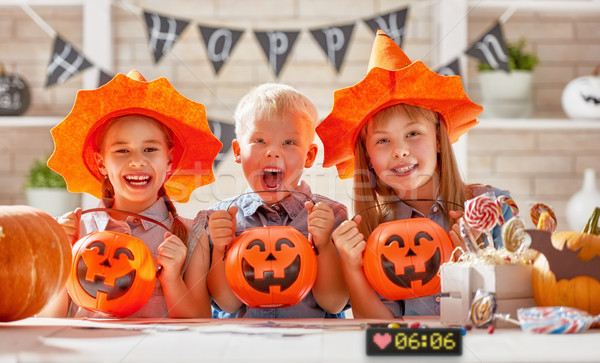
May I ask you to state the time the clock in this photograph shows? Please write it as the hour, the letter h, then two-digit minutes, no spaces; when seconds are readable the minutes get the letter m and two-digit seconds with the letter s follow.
6h06
